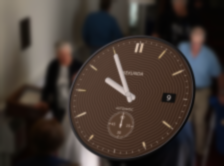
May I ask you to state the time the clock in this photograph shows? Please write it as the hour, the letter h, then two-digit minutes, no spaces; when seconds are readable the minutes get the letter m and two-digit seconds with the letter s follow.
9h55
